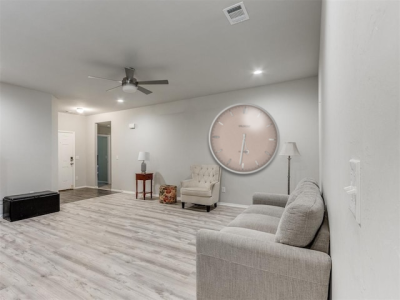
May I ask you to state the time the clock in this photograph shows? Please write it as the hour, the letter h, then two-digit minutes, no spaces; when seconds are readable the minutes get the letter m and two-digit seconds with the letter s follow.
5h31
